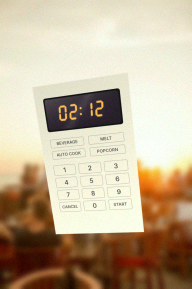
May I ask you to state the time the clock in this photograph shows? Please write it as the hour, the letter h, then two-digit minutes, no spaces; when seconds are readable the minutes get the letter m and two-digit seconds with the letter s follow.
2h12
